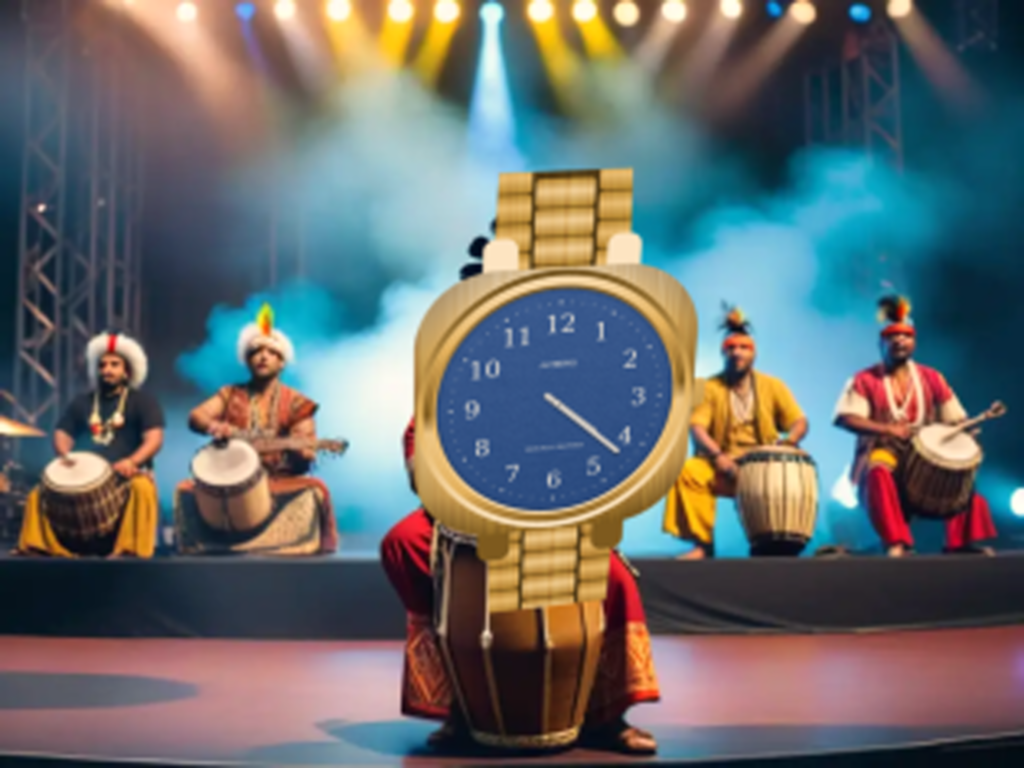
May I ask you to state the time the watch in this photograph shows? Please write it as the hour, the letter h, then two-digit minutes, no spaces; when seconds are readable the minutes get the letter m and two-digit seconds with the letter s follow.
4h22
